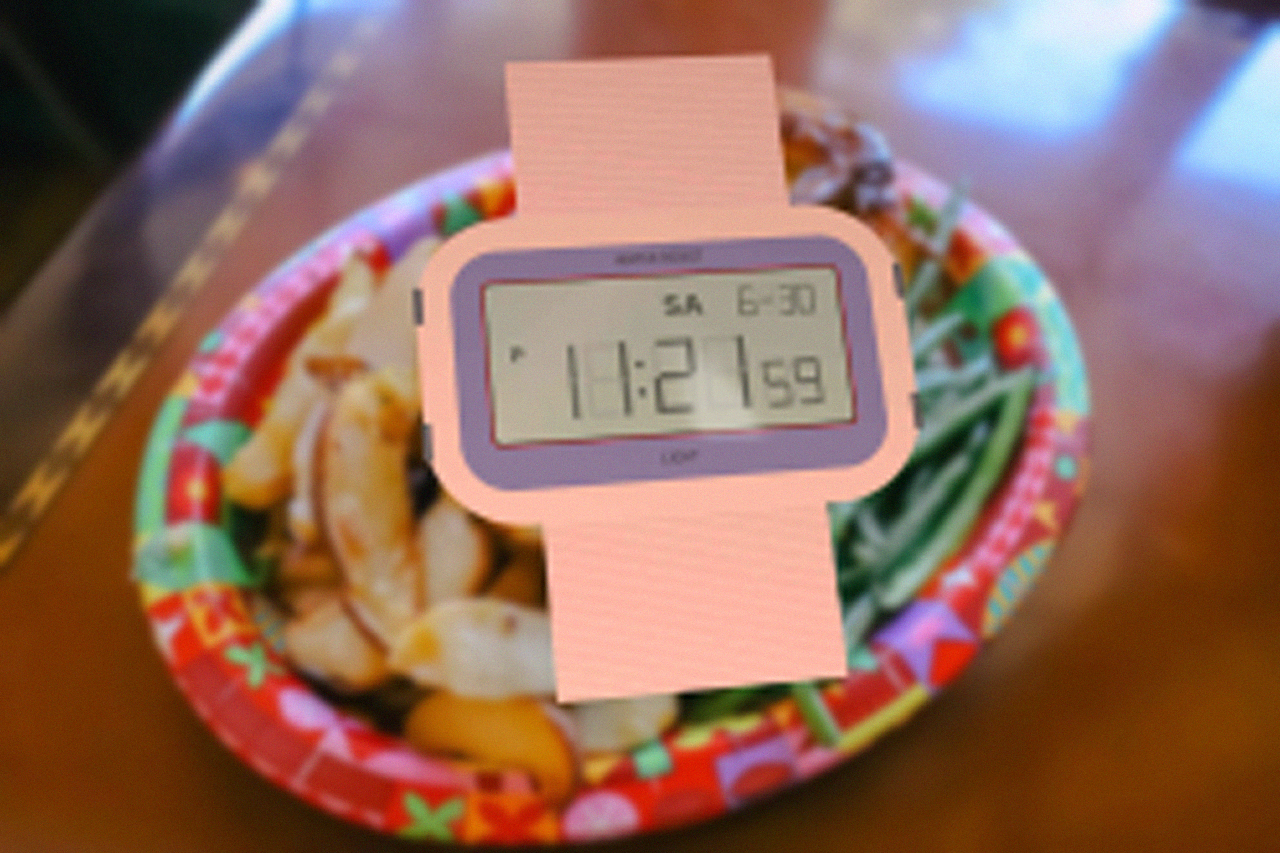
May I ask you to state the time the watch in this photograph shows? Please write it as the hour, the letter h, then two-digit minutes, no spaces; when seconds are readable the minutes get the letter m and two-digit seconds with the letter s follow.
11h21m59s
